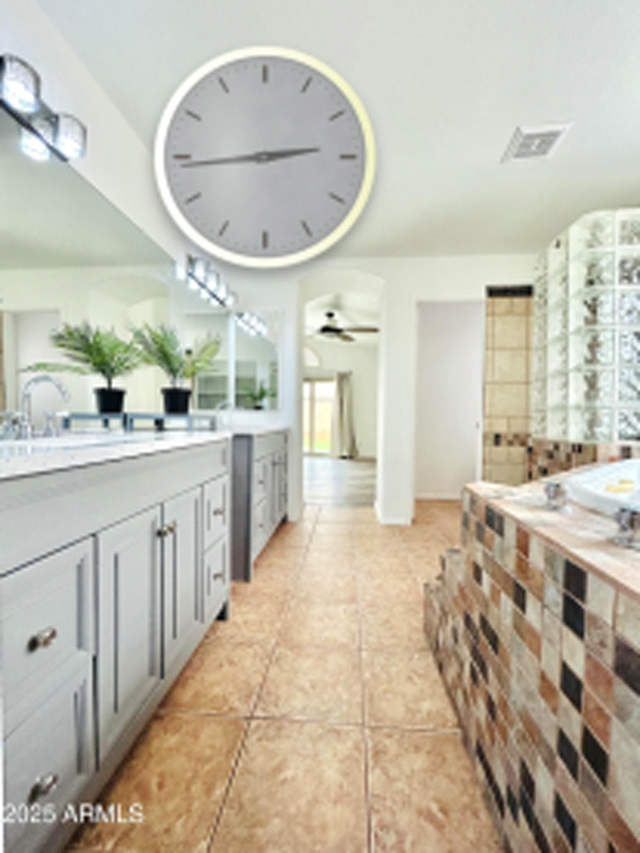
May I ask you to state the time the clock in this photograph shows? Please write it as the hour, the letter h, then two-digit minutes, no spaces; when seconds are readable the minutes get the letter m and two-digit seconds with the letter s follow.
2h44
